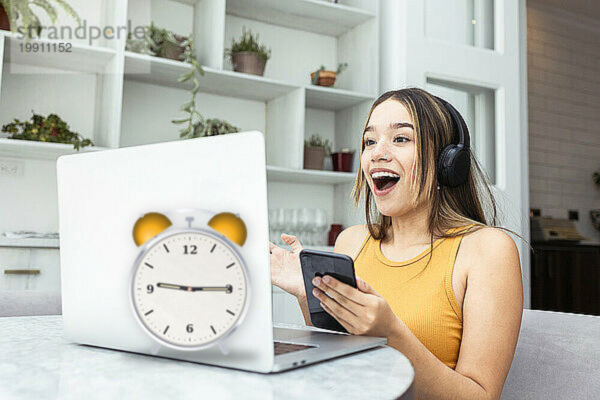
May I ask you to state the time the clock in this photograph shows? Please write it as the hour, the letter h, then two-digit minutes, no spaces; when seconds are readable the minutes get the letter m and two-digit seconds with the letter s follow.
9h15
